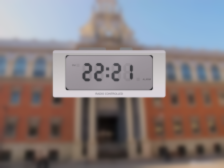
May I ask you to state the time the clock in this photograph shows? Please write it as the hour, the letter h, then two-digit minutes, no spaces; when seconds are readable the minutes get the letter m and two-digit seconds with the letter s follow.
22h21
